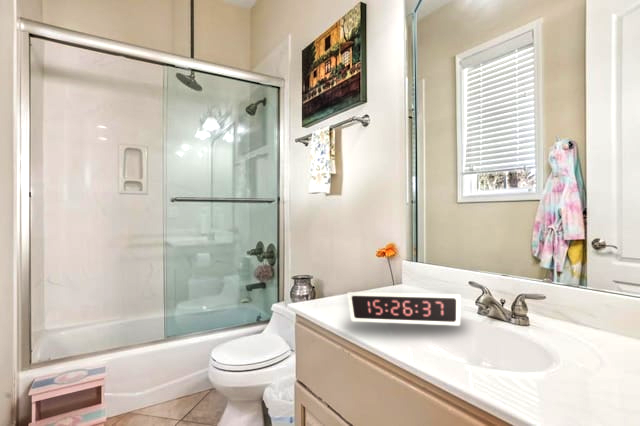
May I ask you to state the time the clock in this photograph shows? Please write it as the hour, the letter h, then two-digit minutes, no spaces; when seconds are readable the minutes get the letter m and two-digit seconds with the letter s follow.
15h26m37s
